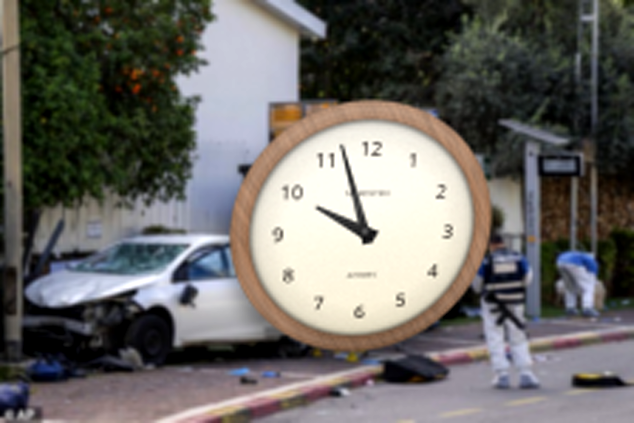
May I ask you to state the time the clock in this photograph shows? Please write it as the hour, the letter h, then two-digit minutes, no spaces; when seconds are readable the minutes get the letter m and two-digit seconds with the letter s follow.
9h57
